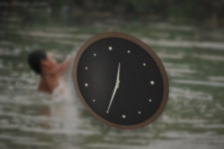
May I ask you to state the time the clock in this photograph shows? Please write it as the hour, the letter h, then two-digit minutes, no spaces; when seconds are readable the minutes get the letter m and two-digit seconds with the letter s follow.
12h35
